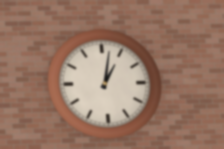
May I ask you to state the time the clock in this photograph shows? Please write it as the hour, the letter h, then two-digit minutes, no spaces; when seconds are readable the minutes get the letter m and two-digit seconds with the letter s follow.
1h02
